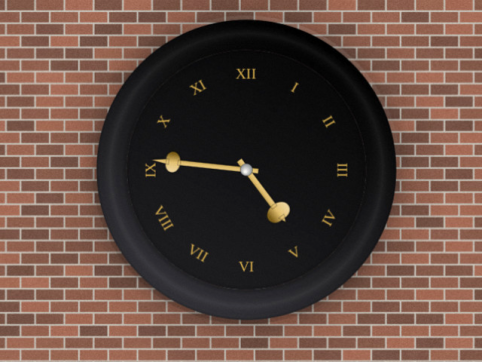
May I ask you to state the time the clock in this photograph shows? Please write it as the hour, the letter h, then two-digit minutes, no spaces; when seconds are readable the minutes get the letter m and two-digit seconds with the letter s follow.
4h46
